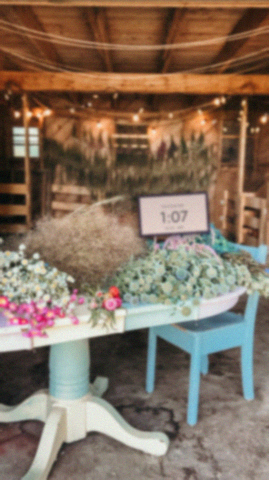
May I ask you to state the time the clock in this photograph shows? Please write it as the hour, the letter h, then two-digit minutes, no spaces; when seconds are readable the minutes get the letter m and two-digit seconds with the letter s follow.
1h07
